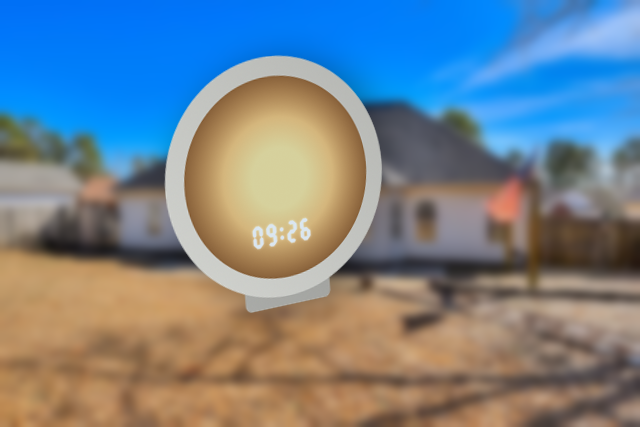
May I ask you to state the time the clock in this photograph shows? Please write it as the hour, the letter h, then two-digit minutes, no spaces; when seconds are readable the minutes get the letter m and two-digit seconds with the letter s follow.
9h26
